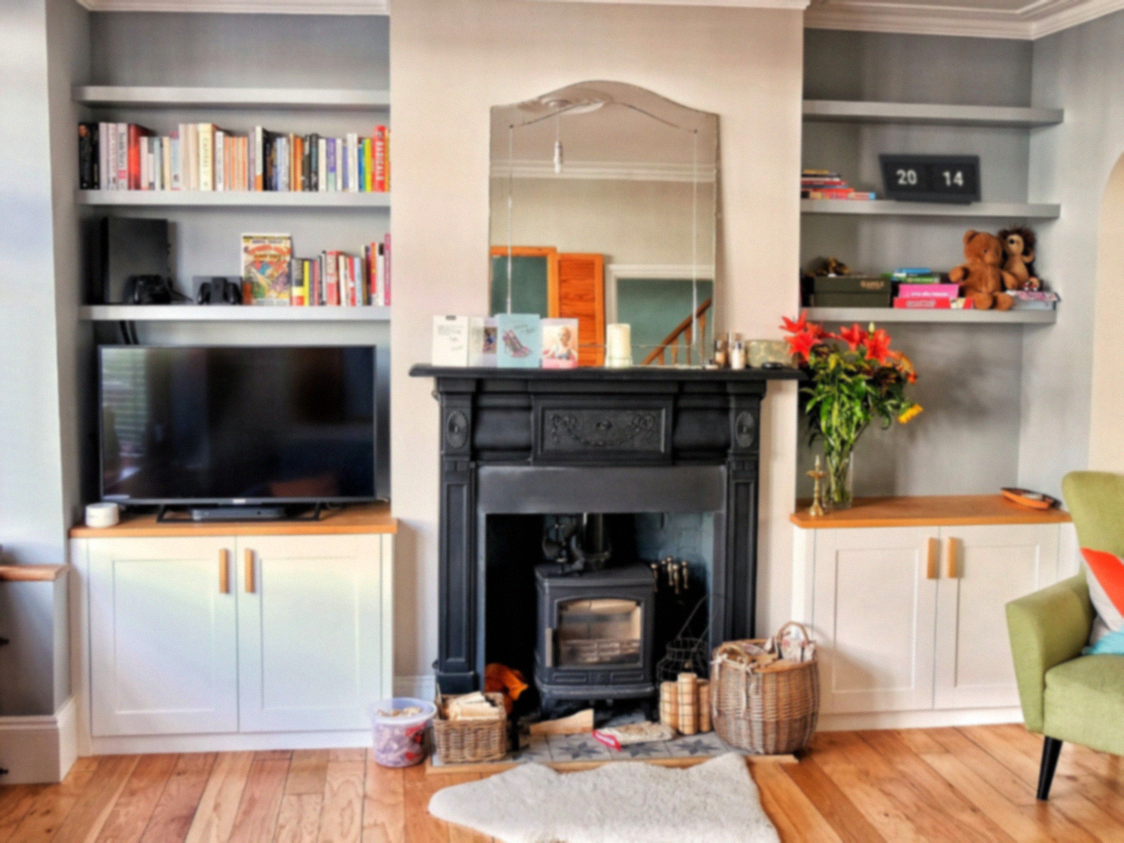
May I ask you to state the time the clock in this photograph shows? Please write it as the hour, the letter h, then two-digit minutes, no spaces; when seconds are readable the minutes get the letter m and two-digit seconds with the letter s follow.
20h14
